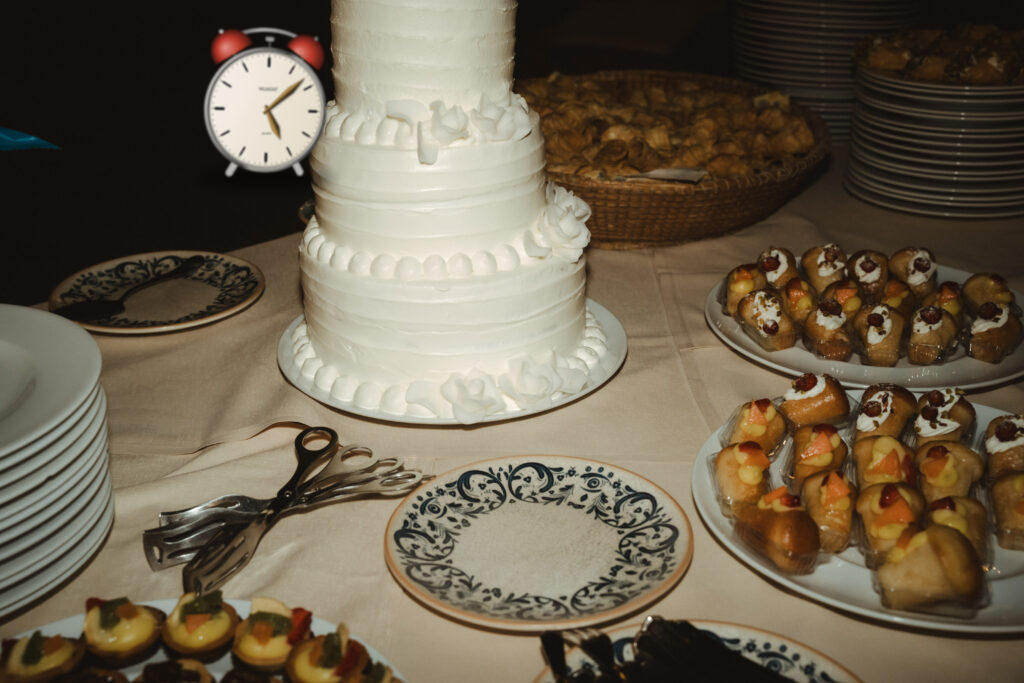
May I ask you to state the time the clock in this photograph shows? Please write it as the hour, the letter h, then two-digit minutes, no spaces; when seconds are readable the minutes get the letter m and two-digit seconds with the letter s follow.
5h08
